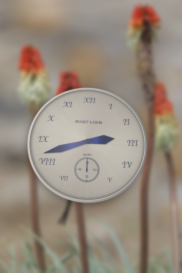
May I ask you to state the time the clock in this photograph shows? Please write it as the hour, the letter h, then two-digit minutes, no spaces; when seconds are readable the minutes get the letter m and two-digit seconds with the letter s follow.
2h42
